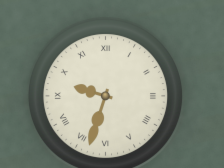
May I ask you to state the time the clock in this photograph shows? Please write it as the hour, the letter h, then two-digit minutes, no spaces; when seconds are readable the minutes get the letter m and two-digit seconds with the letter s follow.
9h33
